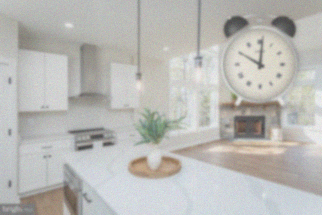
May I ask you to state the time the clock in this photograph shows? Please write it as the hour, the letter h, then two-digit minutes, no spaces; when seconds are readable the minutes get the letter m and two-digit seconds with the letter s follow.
10h01
